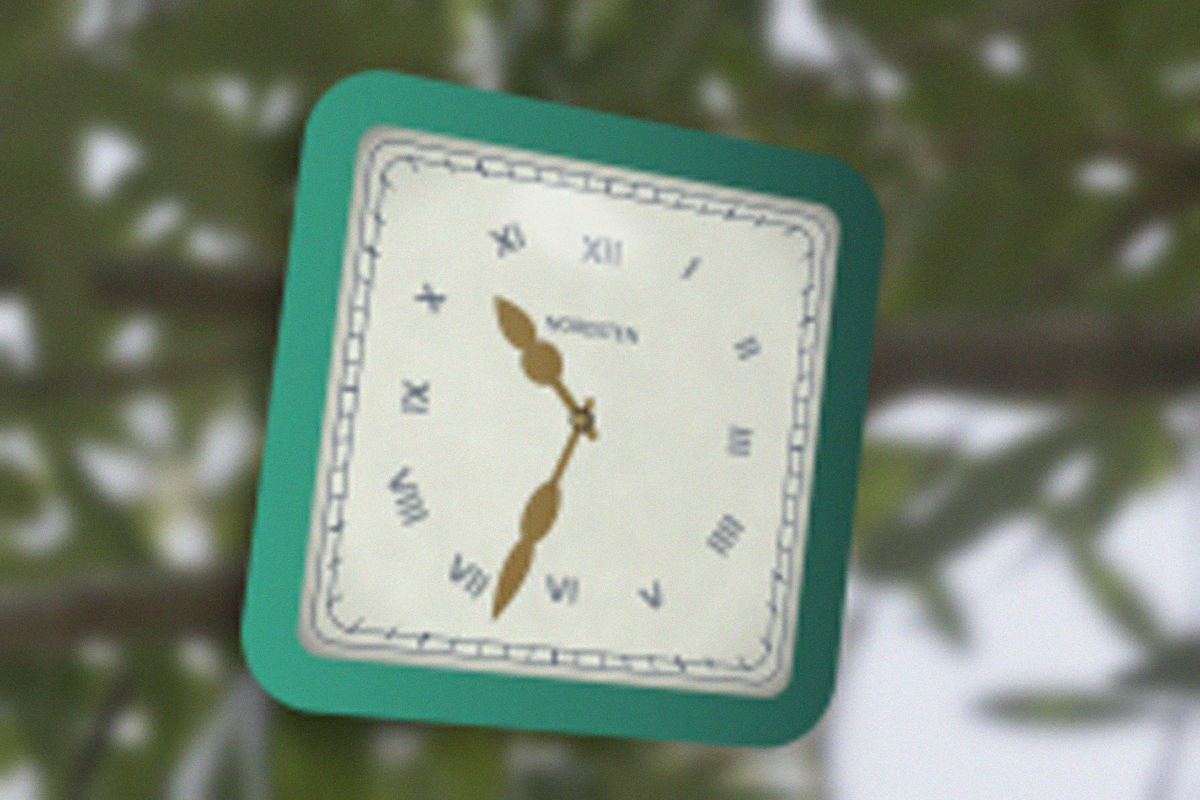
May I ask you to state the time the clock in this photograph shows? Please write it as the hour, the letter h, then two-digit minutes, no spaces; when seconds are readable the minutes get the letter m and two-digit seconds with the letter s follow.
10h33
